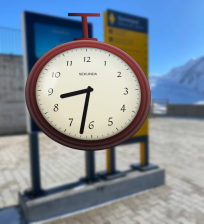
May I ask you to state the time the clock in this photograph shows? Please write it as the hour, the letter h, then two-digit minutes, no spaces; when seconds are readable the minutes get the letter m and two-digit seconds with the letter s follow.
8h32
